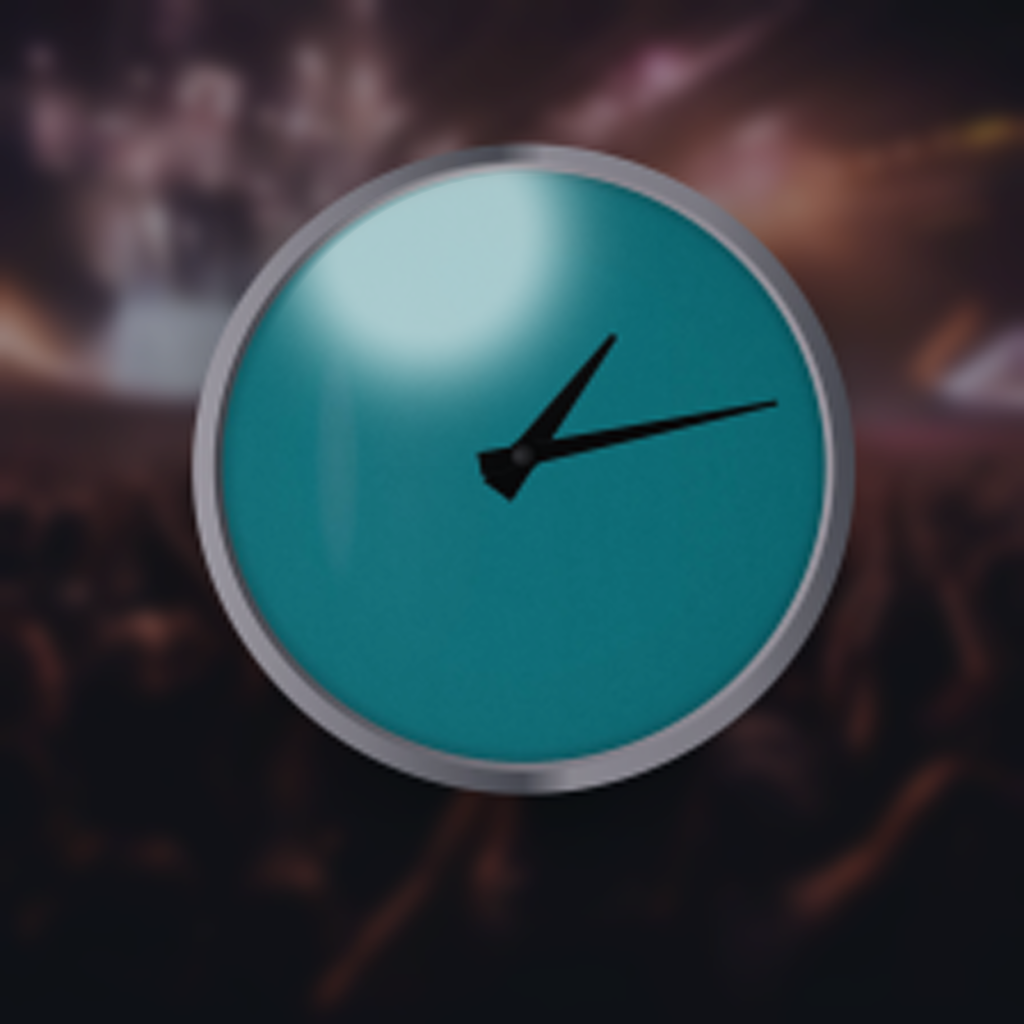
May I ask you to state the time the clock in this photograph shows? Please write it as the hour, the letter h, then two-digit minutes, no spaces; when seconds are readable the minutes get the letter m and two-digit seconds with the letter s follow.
1h13
